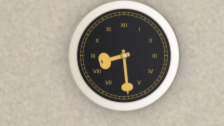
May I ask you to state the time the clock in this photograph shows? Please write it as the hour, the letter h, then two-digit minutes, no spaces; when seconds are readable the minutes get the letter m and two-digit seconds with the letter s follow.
8h29
